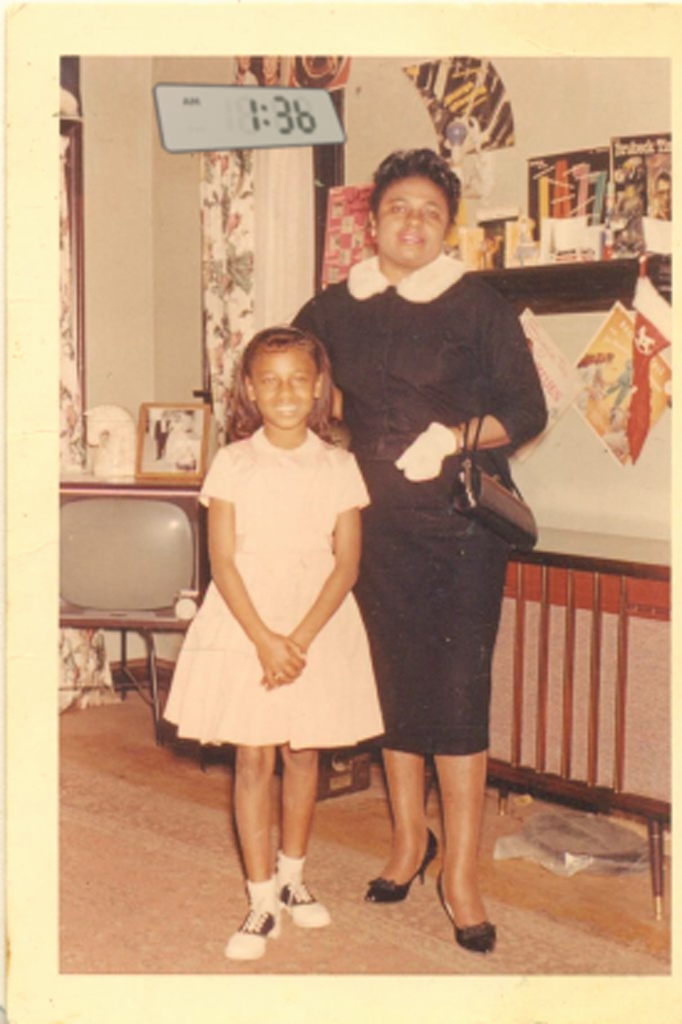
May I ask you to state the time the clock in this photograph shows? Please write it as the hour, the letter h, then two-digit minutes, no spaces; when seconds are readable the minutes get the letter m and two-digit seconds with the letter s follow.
1h36
